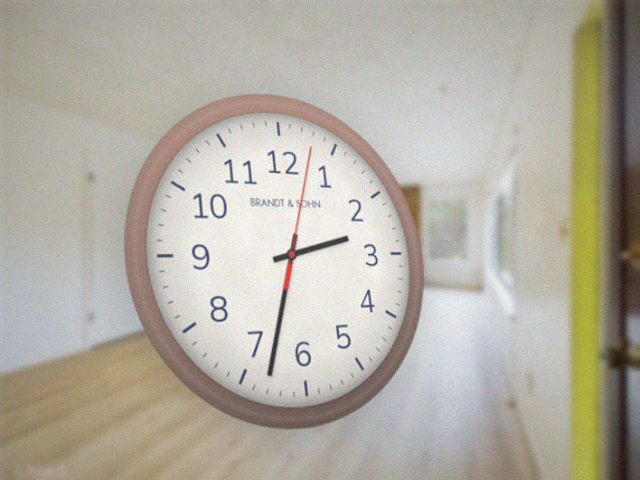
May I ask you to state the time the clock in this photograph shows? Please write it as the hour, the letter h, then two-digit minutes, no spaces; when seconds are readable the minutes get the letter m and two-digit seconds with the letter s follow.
2h33m03s
